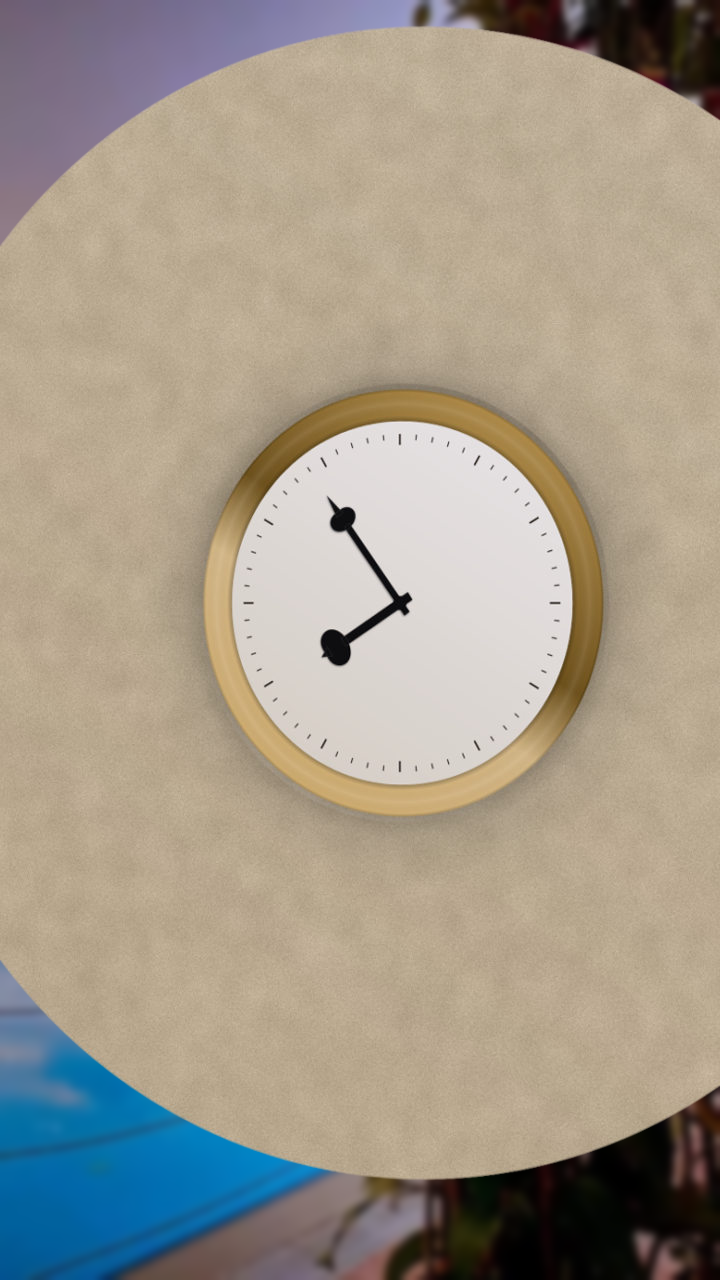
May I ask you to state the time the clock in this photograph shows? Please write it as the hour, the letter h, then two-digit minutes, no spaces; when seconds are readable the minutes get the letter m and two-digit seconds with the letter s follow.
7h54
